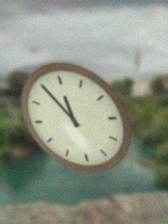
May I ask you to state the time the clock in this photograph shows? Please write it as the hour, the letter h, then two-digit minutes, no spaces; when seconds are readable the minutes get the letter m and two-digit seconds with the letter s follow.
11h55
